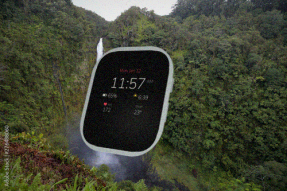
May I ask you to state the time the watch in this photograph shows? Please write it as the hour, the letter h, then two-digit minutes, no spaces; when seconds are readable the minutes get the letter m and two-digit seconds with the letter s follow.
11h57
